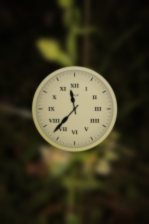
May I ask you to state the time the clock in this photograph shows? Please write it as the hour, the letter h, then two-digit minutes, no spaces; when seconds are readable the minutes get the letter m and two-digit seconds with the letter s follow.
11h37
